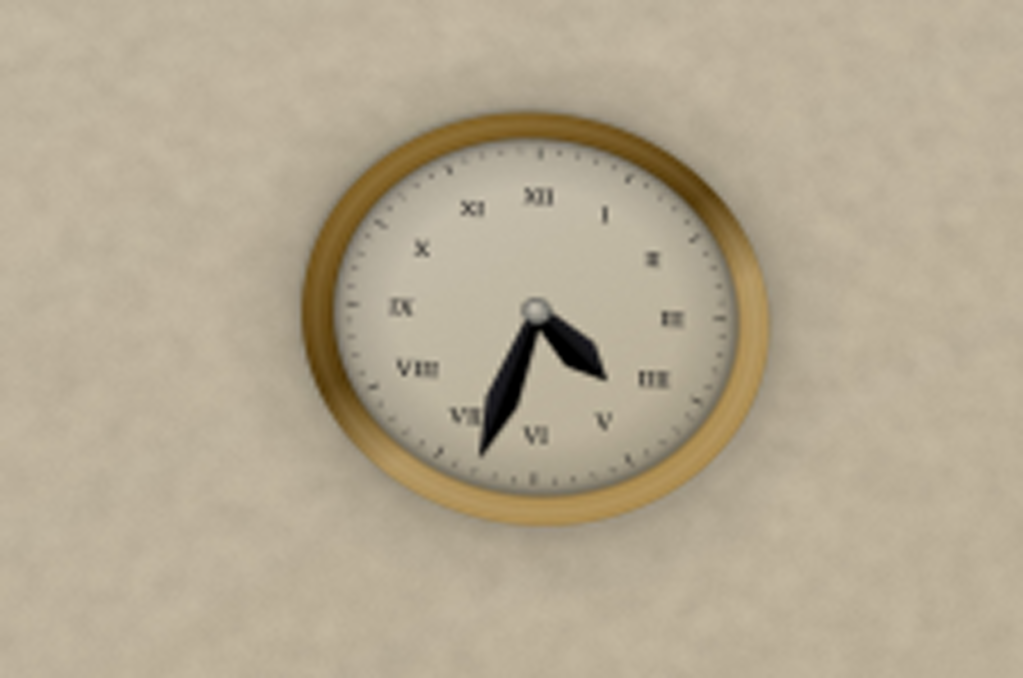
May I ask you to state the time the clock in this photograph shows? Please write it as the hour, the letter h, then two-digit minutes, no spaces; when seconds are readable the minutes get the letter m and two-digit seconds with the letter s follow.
4h33
